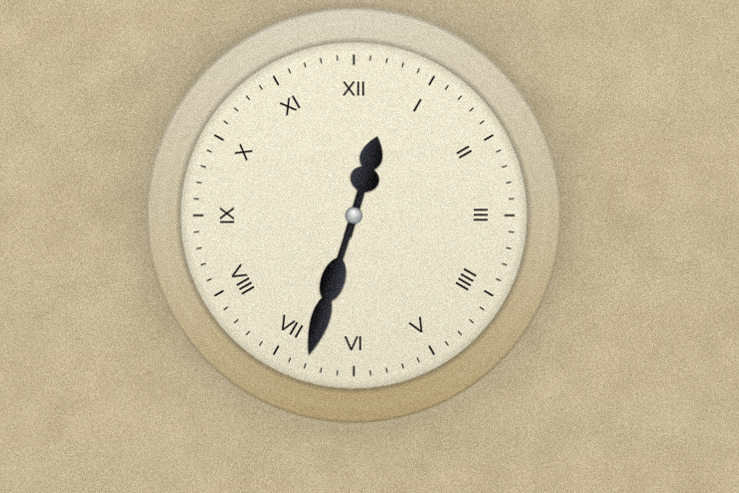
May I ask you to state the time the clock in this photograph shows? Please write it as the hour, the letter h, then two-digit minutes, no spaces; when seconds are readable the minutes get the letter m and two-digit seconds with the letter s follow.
12h33
